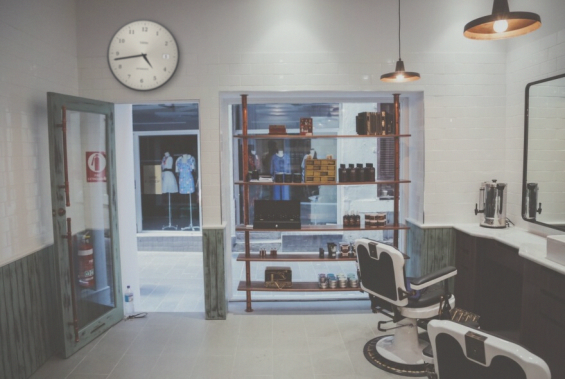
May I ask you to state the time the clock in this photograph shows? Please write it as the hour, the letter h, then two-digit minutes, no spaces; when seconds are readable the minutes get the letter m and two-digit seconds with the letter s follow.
4h43
